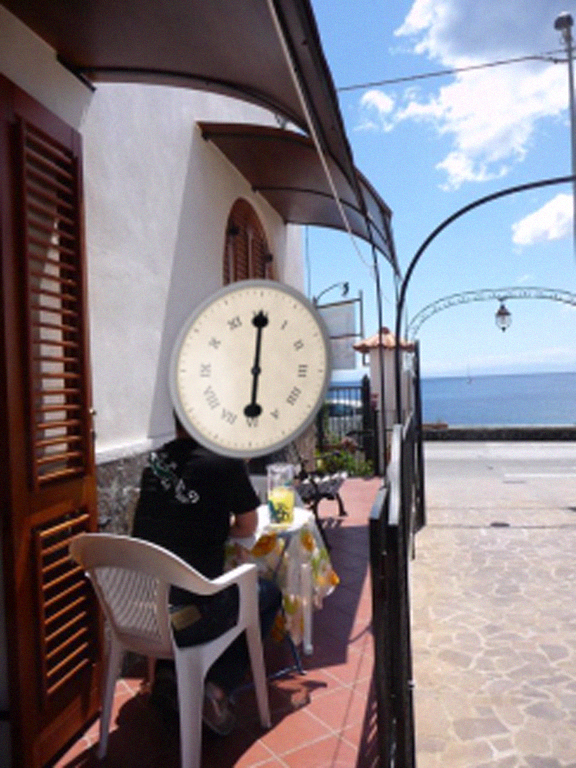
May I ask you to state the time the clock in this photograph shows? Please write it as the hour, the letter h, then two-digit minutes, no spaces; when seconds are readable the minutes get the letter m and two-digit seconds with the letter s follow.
6h00
